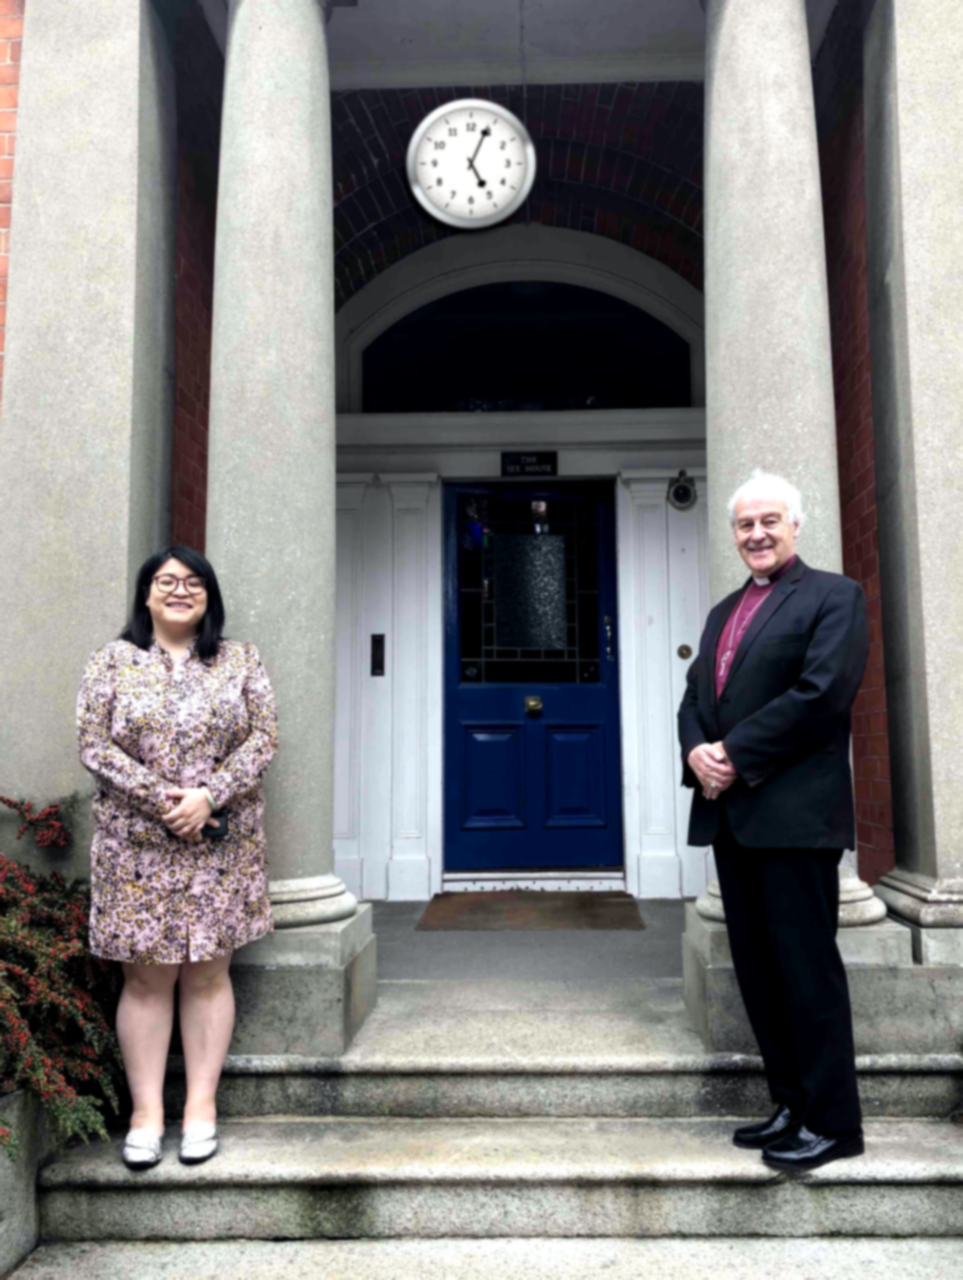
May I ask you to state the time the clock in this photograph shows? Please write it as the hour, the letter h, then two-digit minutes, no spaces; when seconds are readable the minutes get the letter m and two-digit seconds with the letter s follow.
5h04
